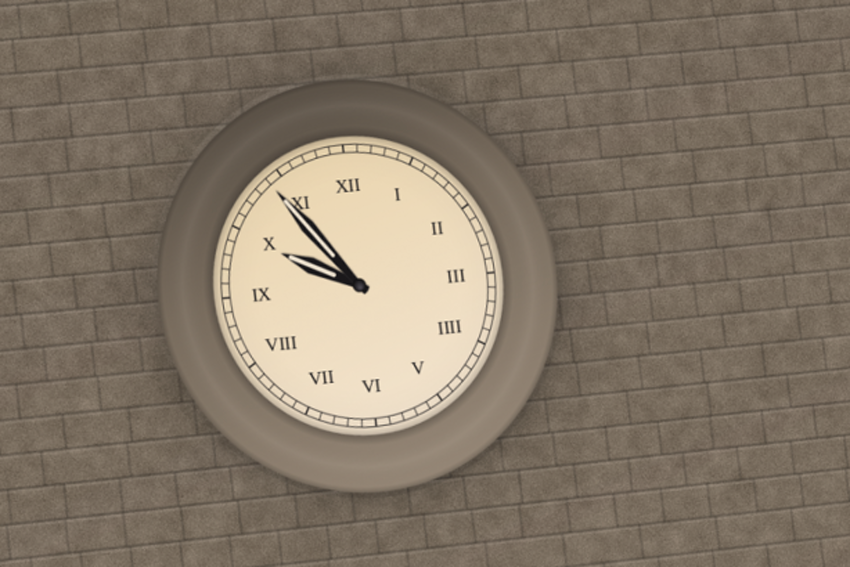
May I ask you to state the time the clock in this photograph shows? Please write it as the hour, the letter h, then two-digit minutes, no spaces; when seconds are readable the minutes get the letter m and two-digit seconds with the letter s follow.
9h54
